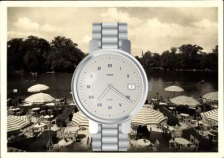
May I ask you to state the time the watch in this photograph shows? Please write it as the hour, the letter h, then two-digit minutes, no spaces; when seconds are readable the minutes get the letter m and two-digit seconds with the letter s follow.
7h21
